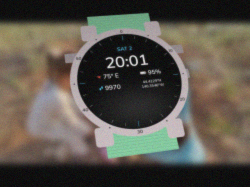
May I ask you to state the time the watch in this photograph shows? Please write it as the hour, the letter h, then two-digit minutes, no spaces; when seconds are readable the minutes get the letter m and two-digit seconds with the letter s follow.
20h01
